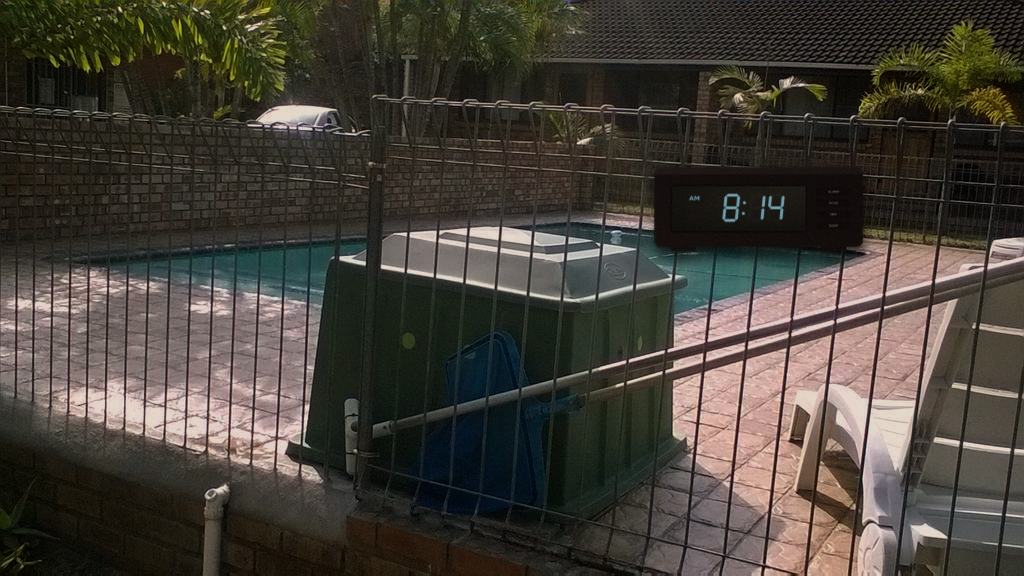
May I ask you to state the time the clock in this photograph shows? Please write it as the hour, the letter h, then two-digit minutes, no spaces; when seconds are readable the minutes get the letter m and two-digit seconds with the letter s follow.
8h14
